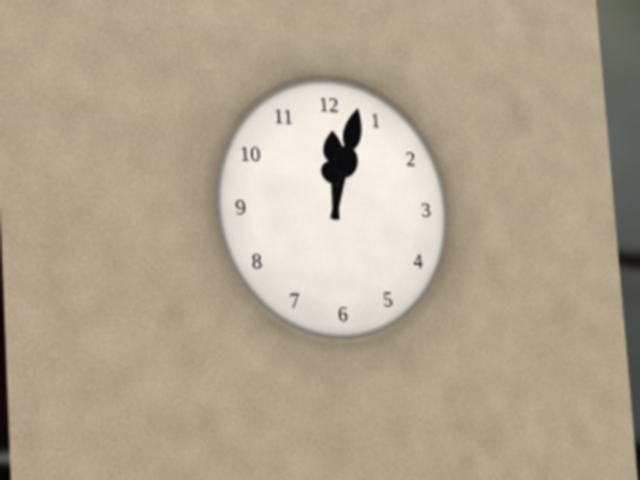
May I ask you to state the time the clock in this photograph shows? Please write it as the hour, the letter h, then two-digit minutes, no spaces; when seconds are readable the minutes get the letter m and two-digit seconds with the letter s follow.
12h03
